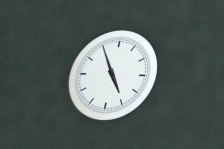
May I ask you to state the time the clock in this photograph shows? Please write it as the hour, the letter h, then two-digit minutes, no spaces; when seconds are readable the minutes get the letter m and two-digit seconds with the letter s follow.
4h55
